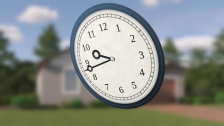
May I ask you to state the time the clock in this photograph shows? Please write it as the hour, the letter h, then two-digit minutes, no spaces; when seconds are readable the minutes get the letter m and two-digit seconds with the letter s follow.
9h43
